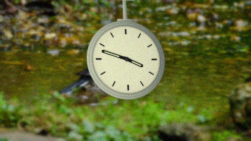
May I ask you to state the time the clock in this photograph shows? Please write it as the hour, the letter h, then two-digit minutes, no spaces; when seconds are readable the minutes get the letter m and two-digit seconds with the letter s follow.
3h48
